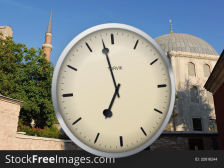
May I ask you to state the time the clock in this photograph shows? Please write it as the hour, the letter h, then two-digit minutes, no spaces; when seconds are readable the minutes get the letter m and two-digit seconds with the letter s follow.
6h58
